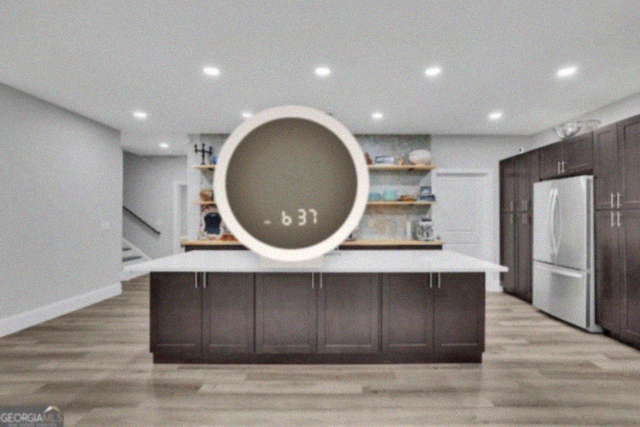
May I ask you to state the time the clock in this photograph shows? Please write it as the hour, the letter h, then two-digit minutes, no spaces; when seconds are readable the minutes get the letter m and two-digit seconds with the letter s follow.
6h37
